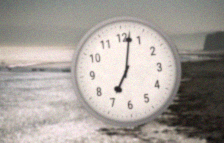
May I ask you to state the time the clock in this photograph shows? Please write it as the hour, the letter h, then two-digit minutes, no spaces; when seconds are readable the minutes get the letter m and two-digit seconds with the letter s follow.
7h02
